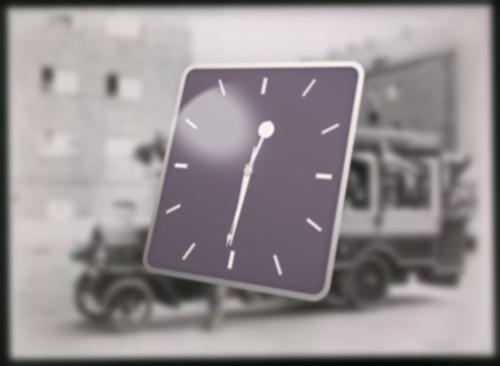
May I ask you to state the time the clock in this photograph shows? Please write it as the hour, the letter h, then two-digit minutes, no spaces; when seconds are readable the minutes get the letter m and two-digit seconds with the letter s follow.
12h30m31s
